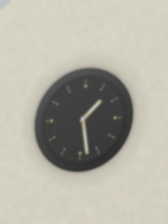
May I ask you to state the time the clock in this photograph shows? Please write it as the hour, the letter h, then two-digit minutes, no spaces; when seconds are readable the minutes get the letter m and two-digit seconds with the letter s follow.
1h28
